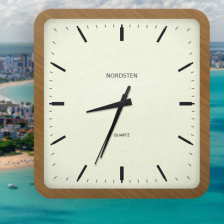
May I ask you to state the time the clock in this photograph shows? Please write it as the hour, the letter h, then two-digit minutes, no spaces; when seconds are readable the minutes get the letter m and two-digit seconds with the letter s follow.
8h33m34s
